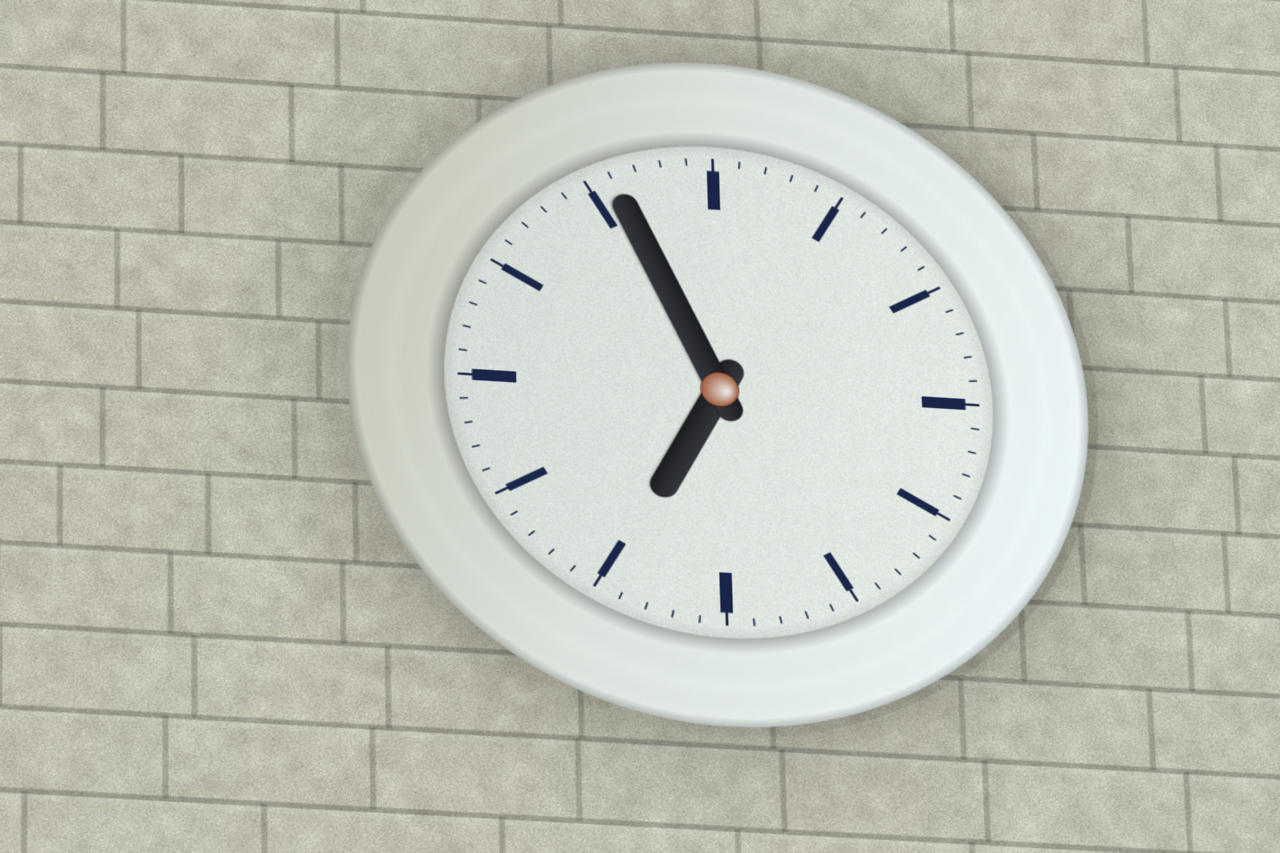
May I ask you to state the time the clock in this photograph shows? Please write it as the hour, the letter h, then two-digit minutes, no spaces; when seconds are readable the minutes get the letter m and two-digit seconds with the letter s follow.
6h56
